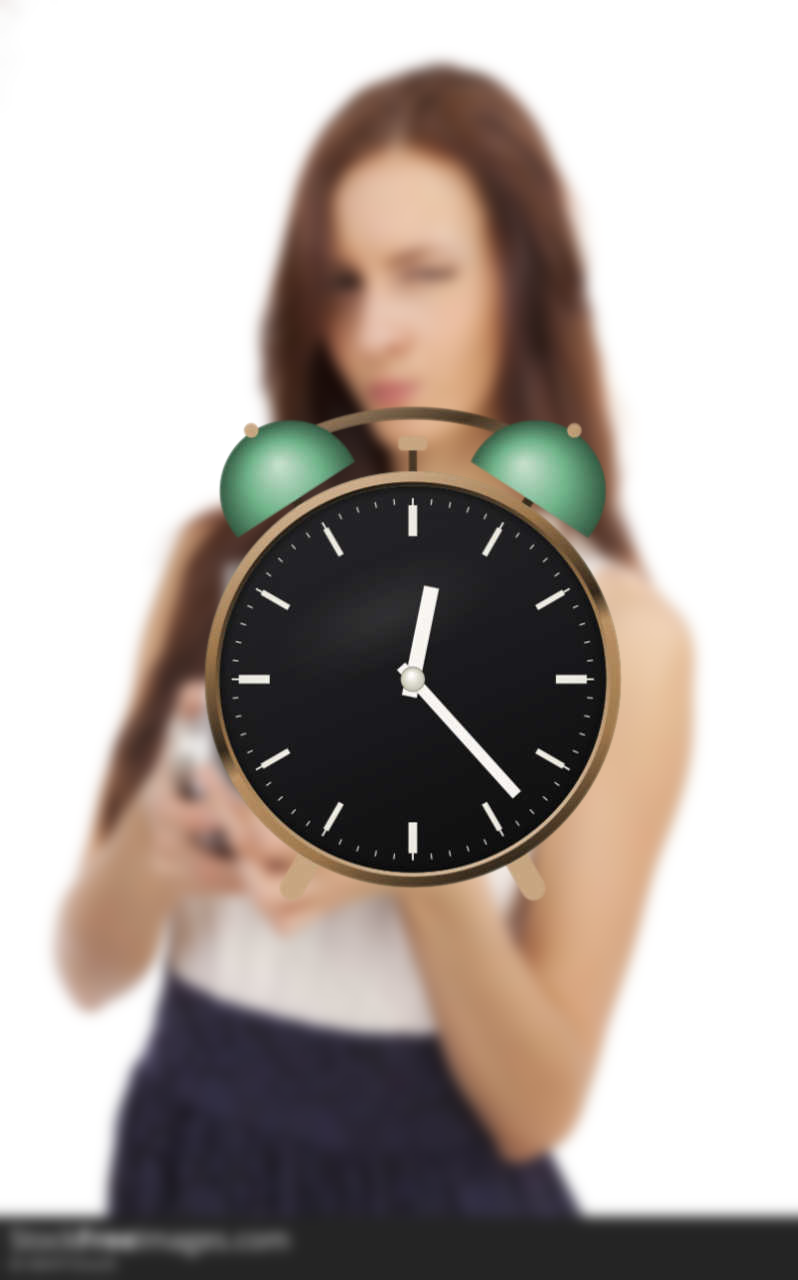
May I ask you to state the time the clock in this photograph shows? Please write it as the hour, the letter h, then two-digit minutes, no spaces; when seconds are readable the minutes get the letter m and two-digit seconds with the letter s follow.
12h23
